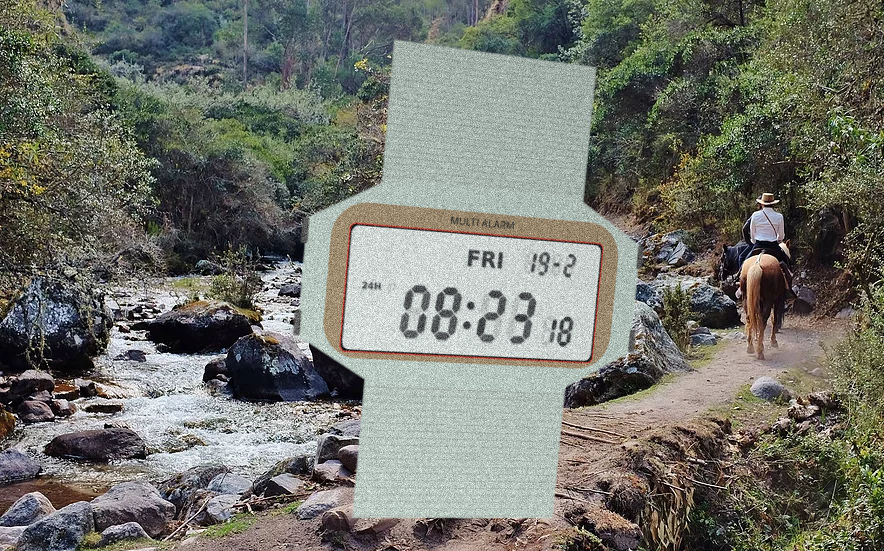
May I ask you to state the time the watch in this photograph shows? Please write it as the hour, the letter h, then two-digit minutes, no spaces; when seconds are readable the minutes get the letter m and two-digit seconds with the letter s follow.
8h23m18s
